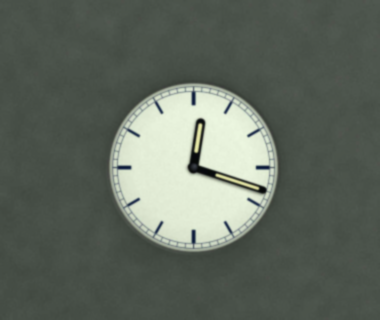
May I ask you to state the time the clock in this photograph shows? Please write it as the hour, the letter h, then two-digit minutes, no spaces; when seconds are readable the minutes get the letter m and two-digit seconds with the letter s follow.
12h18
